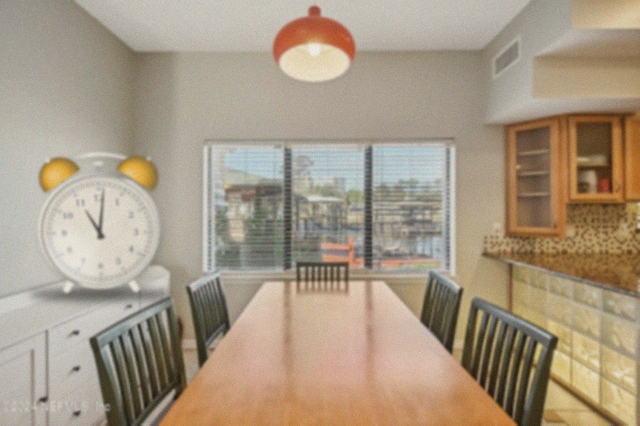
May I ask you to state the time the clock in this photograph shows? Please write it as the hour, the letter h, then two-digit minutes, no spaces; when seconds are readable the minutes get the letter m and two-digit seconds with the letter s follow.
11h01
